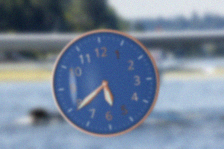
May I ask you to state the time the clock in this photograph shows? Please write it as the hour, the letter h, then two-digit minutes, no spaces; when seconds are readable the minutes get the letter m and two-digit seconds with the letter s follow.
5h39
